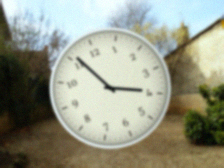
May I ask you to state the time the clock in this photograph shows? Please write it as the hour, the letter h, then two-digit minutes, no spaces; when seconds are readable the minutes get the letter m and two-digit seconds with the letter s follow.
3h56
